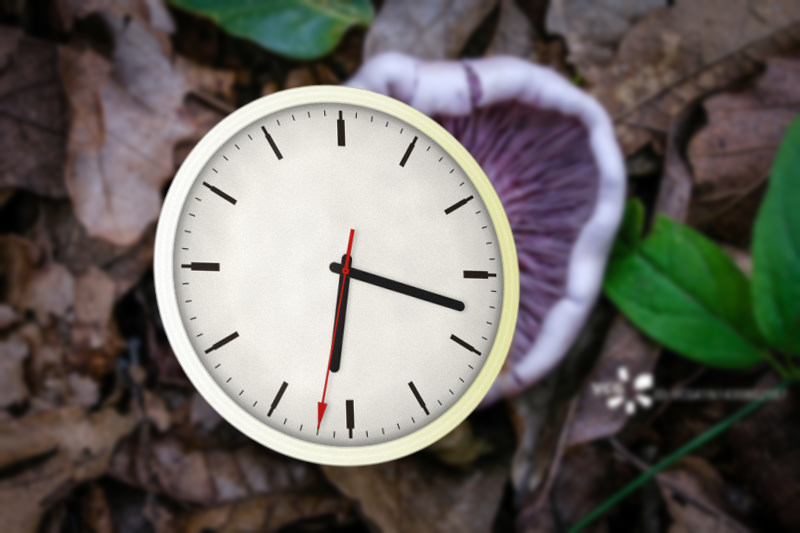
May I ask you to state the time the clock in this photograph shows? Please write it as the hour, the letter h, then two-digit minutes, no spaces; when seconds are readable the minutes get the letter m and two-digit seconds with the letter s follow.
6h17m32s
